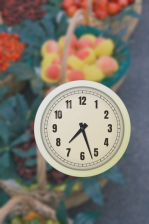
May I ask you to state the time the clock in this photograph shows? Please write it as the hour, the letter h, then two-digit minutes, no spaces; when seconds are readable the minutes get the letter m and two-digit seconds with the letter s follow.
7h27
